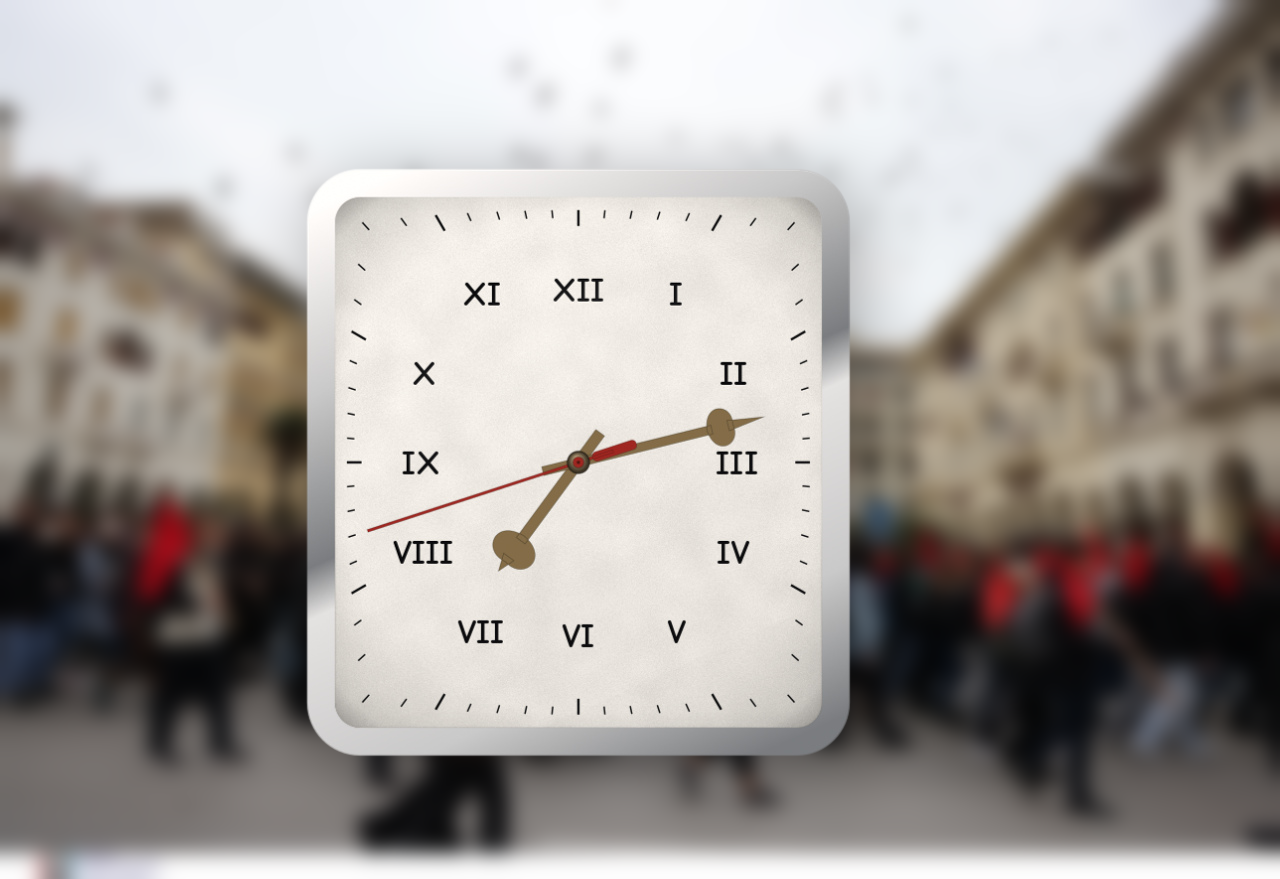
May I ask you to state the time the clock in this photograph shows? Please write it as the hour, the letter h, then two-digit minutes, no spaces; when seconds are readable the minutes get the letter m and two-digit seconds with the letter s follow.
7h12m42s
